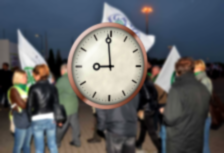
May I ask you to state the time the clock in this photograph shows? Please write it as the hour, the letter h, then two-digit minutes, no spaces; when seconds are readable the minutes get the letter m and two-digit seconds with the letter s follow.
8h59
